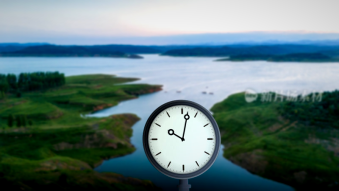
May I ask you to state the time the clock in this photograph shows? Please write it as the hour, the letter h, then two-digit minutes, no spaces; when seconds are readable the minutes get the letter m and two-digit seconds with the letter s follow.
10h02
